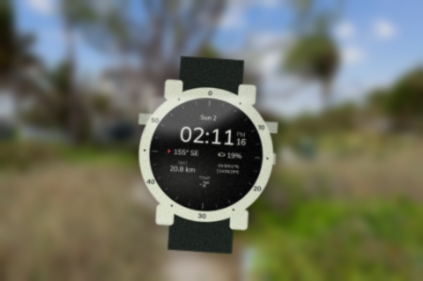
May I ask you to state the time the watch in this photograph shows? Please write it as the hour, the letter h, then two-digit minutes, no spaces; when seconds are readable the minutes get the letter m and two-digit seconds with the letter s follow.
2h11
